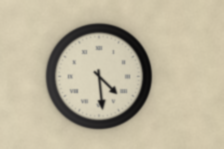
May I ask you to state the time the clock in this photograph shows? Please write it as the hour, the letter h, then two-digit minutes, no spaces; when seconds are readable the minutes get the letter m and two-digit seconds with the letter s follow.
4h29
